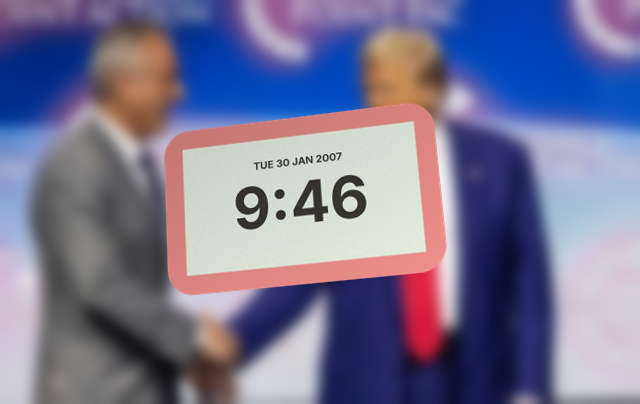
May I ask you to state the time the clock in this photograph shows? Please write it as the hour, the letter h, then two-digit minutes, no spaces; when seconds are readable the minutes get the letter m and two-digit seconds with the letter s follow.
9h46
